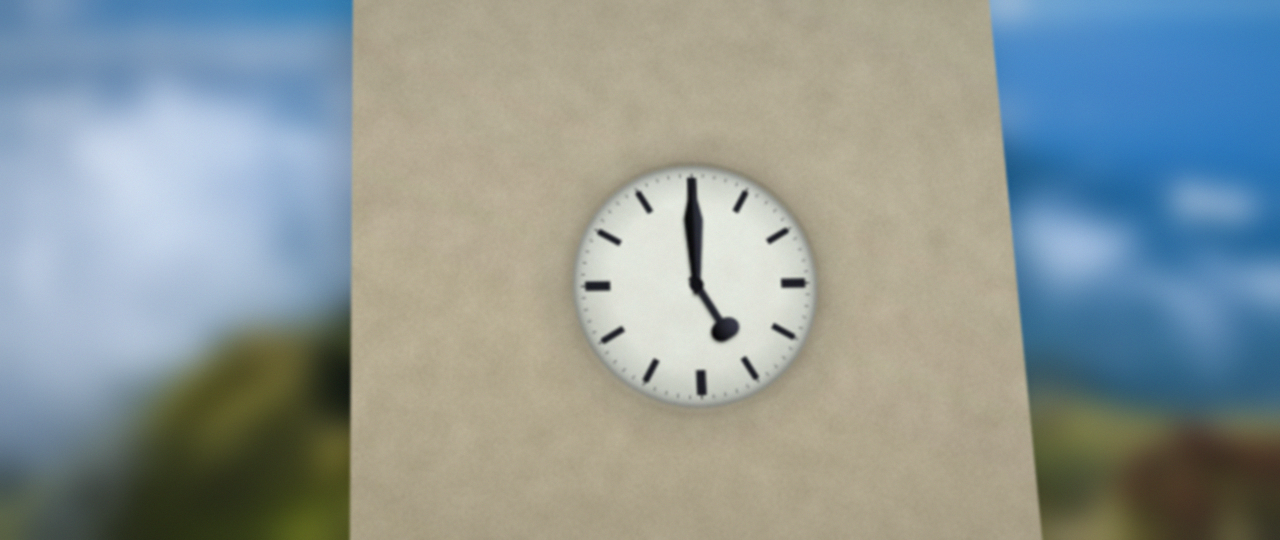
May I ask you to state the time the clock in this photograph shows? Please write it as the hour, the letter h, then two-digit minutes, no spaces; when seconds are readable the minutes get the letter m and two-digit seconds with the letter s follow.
5h00
